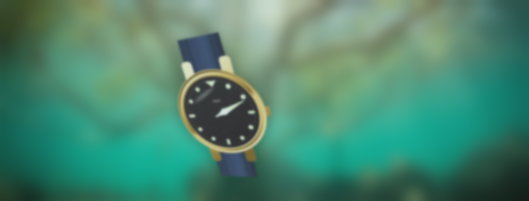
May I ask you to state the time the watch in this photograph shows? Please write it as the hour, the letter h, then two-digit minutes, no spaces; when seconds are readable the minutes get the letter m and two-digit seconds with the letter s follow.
2h11
